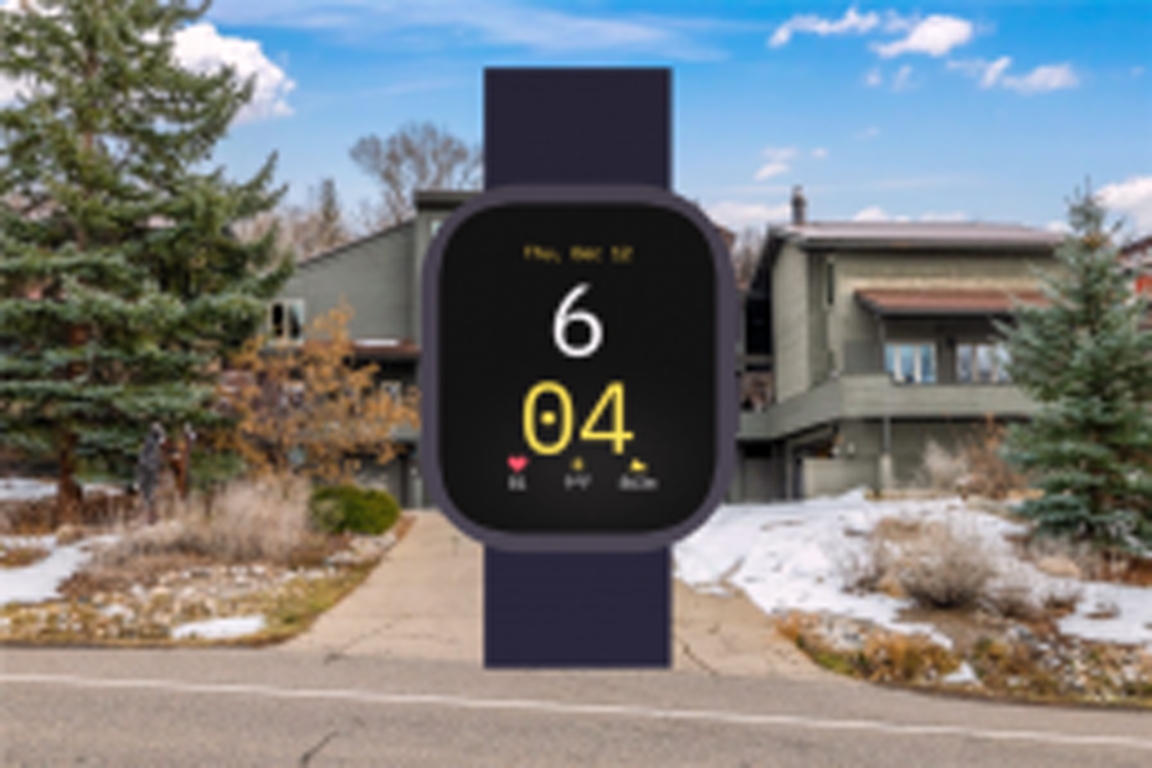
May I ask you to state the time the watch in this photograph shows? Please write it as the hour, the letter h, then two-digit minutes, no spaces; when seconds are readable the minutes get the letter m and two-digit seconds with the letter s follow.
6h04
